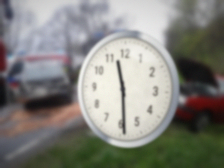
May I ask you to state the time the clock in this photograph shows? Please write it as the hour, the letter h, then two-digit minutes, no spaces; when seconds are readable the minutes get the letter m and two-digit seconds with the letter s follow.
11h29
